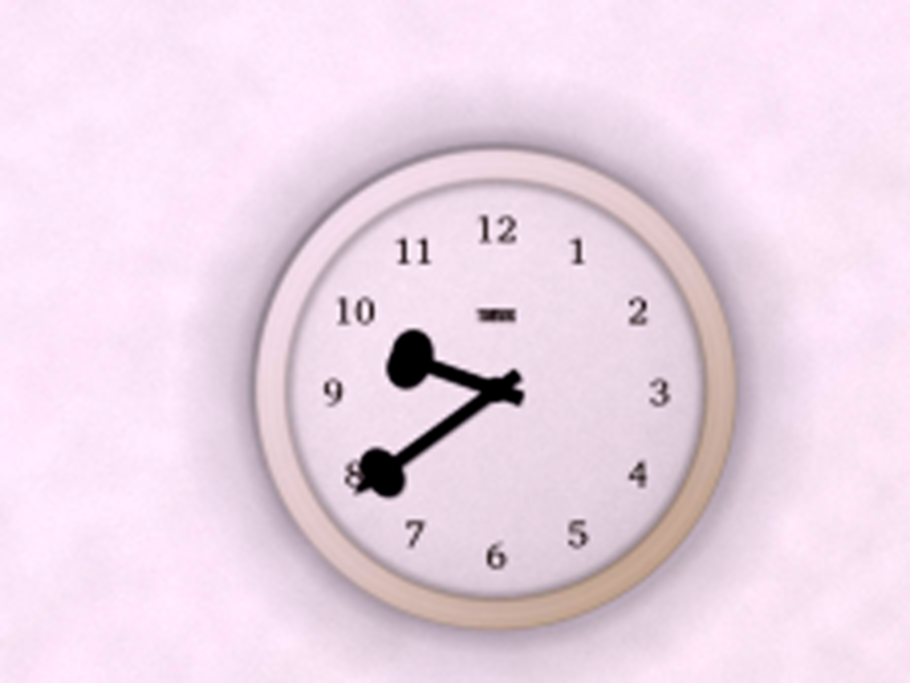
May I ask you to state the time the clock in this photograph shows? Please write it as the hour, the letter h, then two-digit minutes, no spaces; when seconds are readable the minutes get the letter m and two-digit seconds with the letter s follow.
9h39
